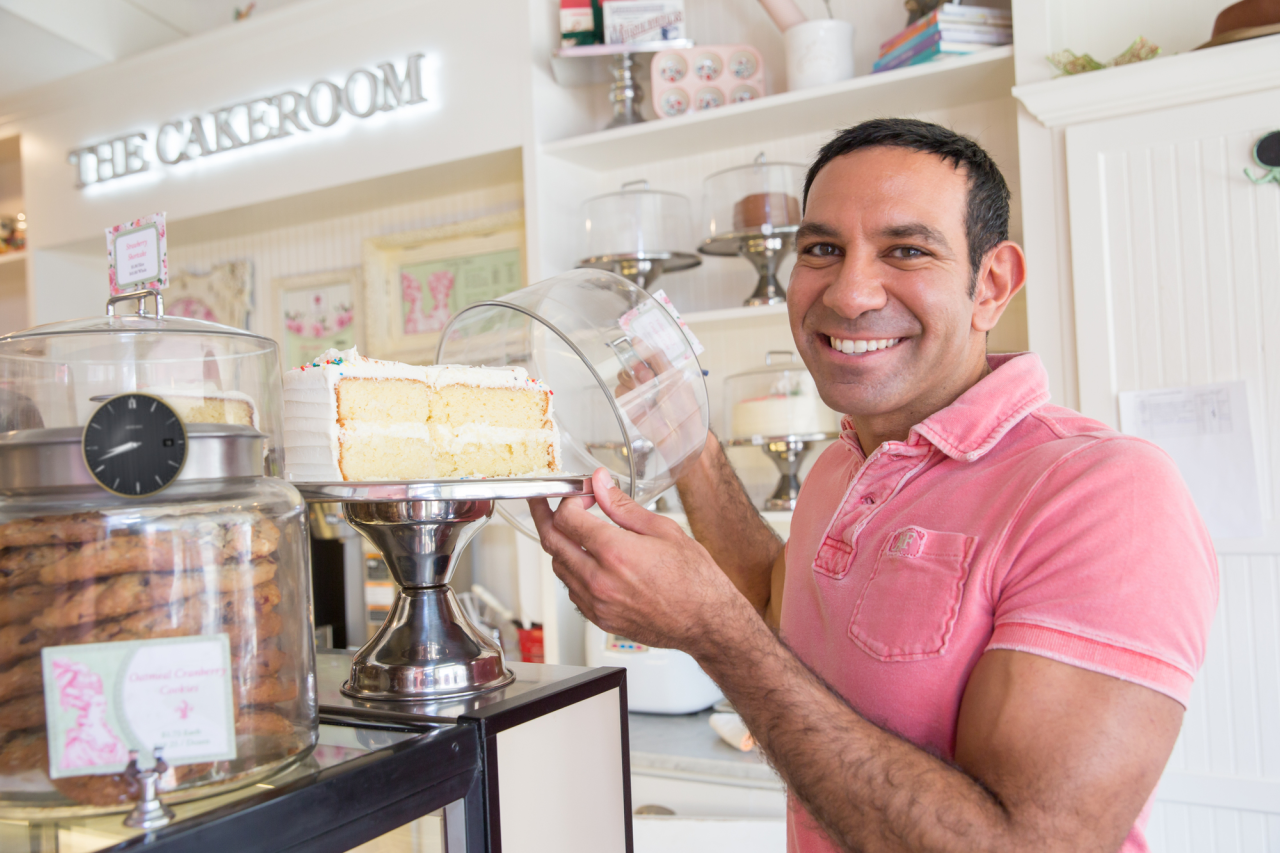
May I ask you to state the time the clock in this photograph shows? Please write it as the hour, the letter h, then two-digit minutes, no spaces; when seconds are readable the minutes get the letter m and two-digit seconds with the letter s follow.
8h42
